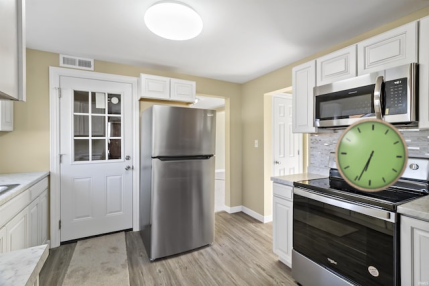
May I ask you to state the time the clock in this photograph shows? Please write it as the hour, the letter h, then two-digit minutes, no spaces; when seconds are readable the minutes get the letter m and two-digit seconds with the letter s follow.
6h34
